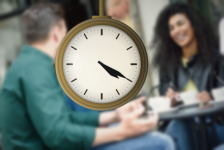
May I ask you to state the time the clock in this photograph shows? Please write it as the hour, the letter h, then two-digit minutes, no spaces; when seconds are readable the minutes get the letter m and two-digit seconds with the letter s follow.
4h20
